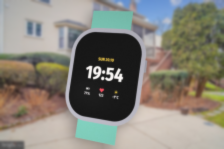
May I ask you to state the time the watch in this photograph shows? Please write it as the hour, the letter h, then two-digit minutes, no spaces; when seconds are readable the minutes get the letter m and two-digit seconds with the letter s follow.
19h54
